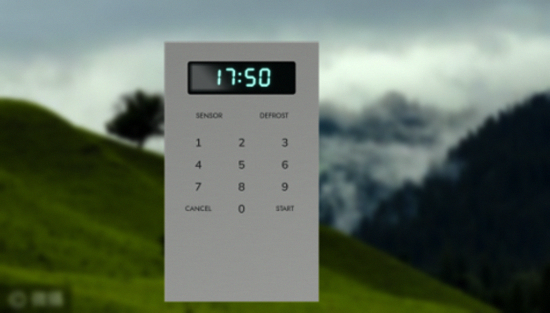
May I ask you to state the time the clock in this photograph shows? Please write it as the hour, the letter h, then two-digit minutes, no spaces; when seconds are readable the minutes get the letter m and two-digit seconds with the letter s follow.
17h50
